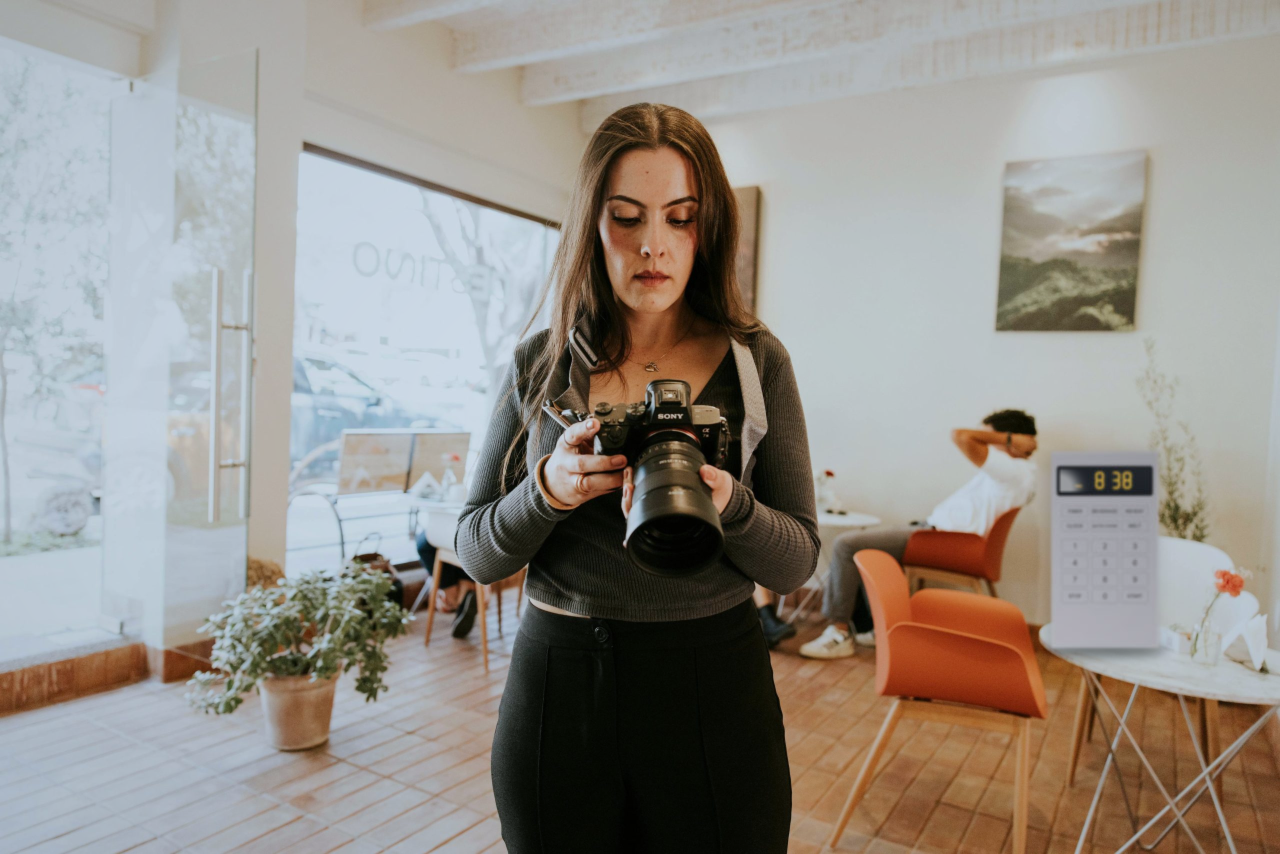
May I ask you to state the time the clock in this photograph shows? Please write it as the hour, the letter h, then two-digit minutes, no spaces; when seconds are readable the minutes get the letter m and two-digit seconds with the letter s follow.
8h38
